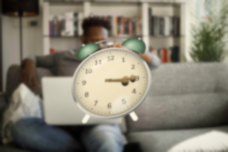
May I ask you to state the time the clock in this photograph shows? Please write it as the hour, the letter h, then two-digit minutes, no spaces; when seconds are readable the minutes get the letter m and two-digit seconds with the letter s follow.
3h15
